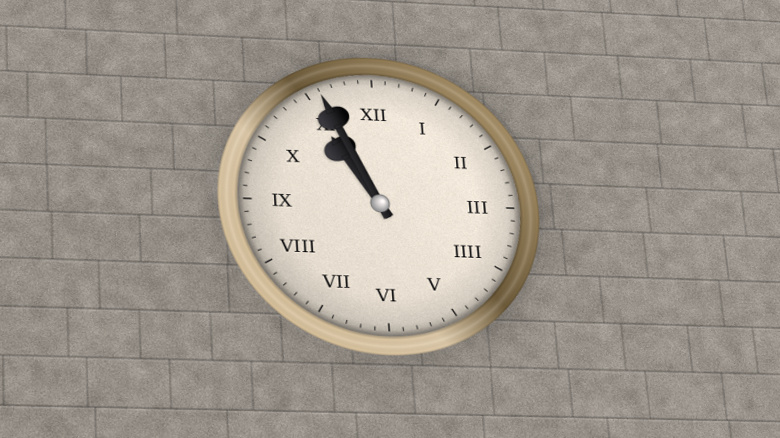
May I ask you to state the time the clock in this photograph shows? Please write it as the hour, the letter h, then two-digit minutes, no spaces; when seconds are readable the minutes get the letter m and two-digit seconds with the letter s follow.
10h56
